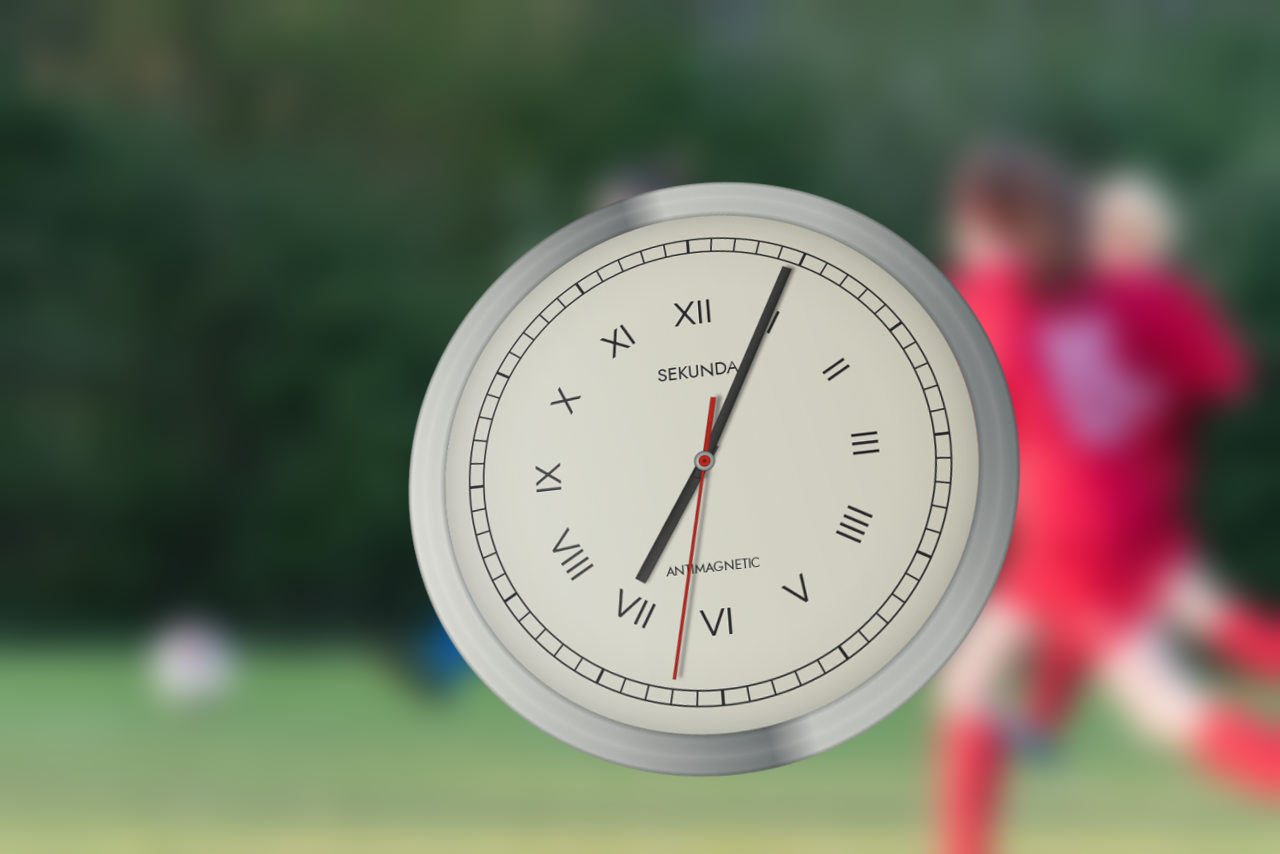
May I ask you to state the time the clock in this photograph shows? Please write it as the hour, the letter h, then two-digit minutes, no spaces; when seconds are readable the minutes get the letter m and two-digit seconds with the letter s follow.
7h04m32s
